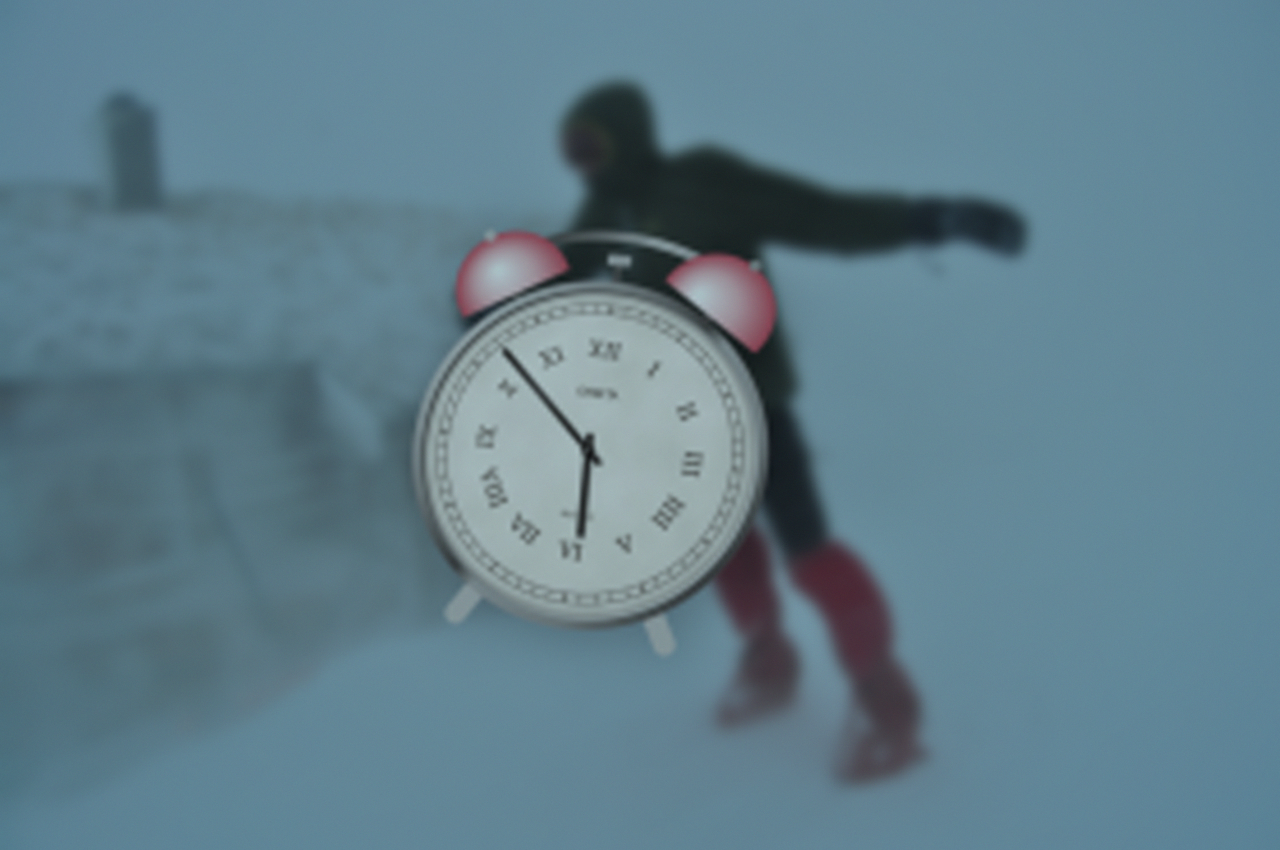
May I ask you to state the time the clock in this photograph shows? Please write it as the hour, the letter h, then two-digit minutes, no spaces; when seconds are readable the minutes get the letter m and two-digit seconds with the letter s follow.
5h52
